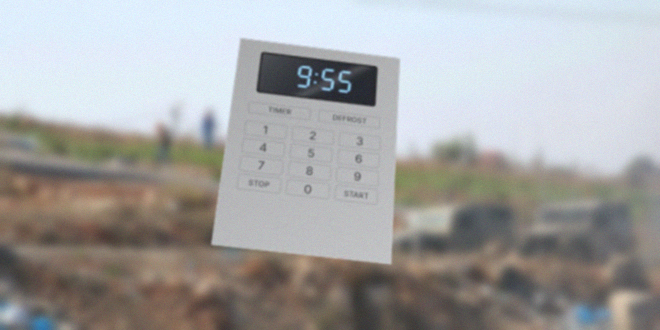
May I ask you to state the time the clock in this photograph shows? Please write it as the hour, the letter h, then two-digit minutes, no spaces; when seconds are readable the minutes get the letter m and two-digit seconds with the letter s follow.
9h55
